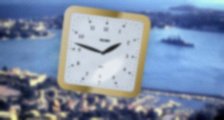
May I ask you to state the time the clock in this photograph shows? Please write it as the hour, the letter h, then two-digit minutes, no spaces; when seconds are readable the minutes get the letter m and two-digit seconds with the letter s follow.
1h47
